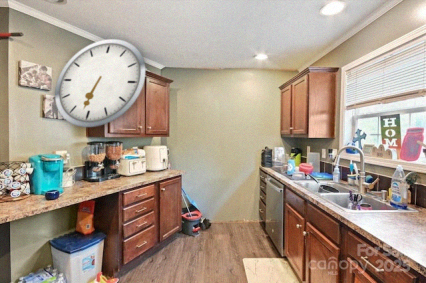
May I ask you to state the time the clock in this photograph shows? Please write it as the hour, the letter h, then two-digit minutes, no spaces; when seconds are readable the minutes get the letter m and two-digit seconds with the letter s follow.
6h32
